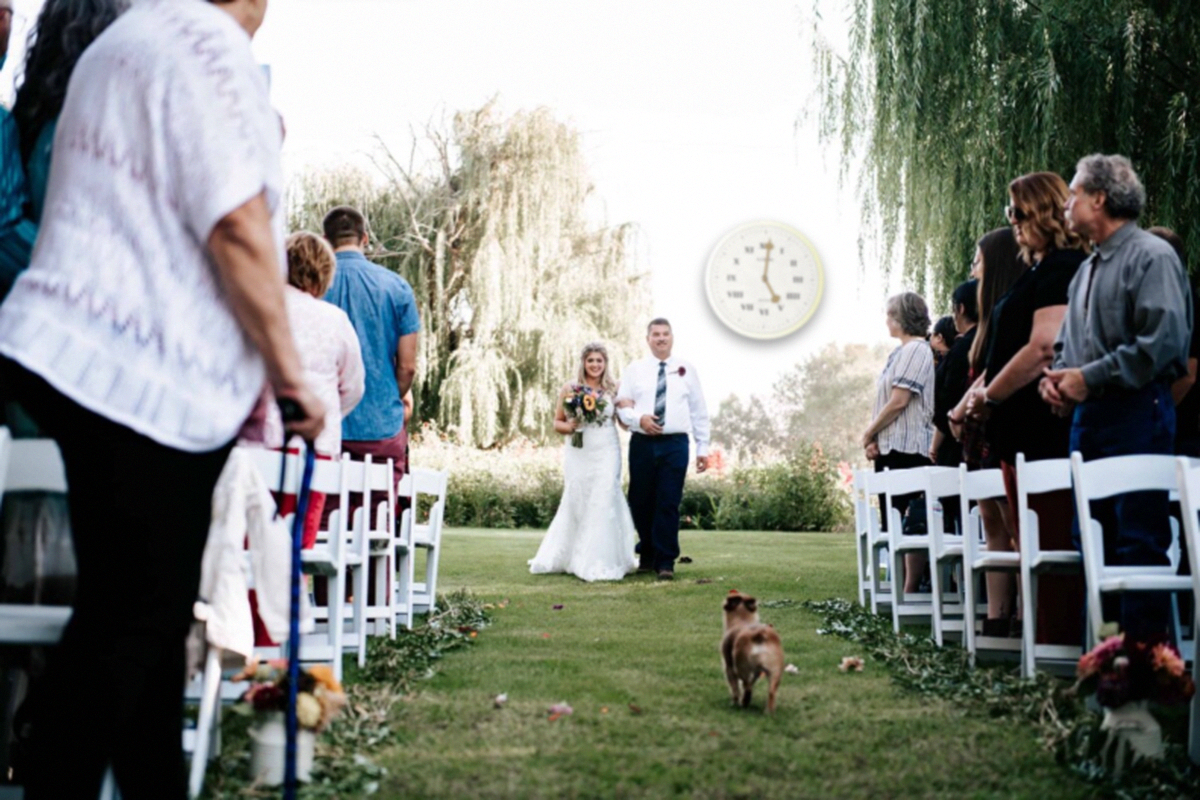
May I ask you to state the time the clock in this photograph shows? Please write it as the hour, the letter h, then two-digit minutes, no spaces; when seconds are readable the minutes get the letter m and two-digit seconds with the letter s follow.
5h01
